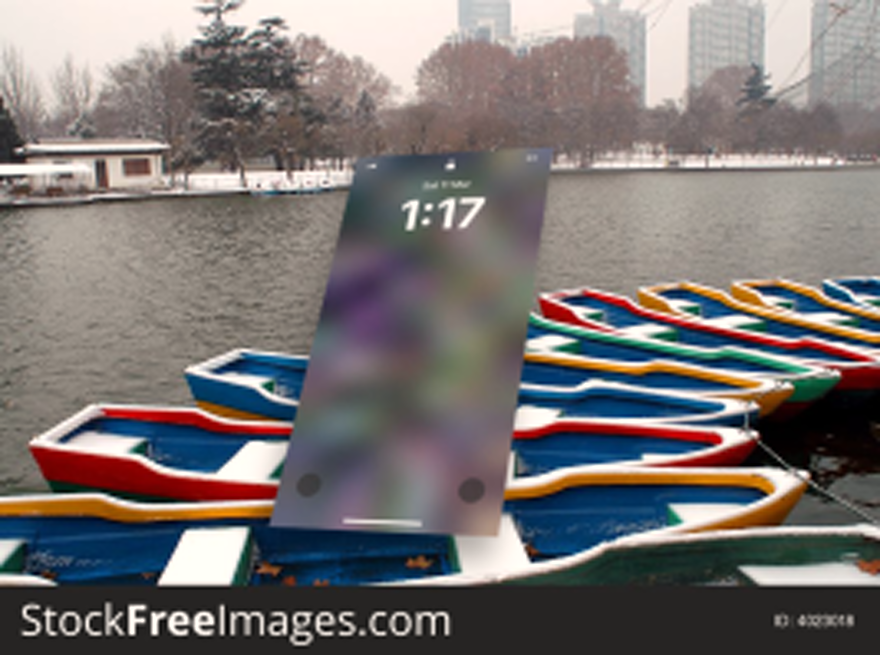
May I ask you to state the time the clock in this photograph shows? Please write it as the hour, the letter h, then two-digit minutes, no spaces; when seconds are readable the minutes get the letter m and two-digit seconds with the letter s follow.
1h17
